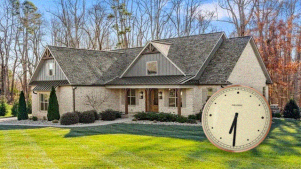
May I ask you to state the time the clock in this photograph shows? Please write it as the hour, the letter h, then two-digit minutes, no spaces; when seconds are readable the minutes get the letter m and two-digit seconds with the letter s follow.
6h30
